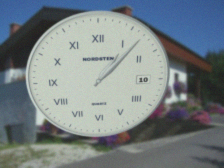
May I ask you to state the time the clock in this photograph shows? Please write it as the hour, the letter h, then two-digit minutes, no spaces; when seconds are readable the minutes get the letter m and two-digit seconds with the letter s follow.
1h07
